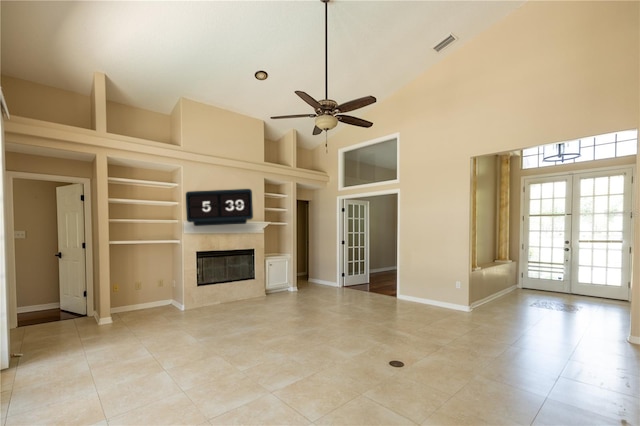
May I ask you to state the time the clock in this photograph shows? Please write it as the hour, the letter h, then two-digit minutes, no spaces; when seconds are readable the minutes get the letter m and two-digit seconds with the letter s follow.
5h39
